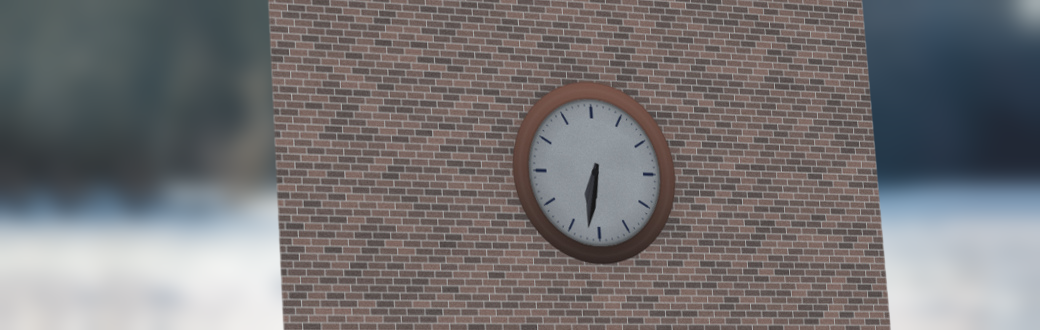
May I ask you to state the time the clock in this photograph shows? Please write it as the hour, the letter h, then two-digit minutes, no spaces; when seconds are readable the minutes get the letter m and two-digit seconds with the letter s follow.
6h32
